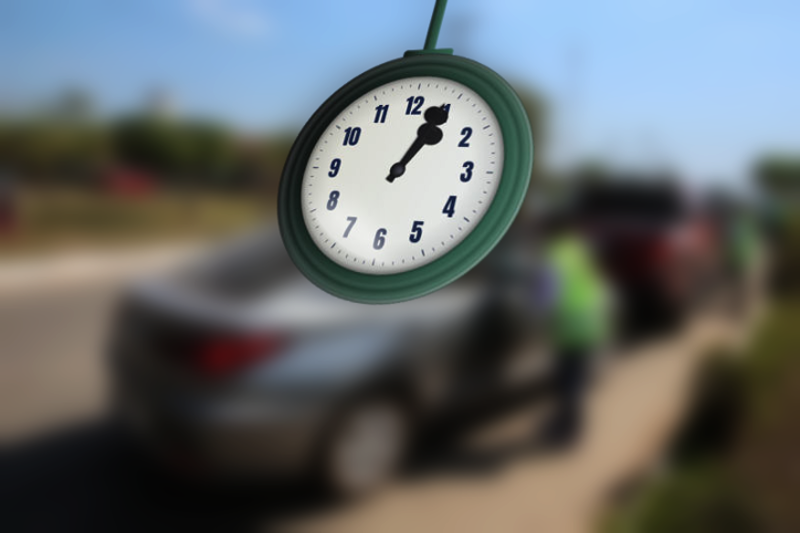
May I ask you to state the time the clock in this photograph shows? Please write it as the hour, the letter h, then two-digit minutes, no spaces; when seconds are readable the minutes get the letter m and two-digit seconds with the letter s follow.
1h04
